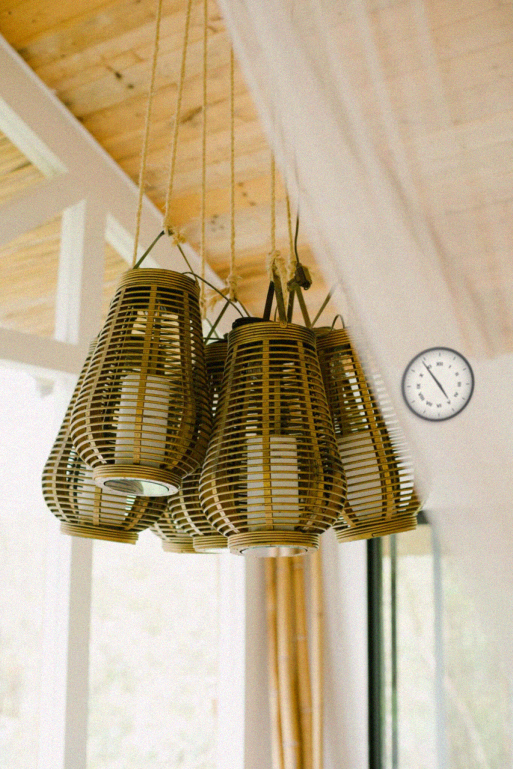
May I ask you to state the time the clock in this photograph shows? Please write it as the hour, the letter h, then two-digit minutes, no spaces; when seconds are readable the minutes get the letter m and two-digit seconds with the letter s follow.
4h54
